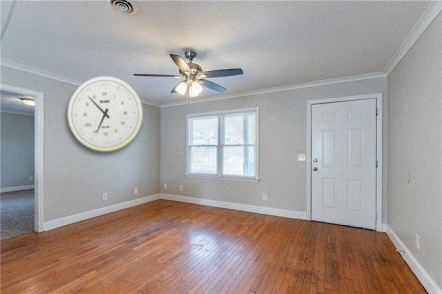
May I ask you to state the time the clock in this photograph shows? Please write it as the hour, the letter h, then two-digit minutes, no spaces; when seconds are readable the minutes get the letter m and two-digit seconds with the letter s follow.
6h53
